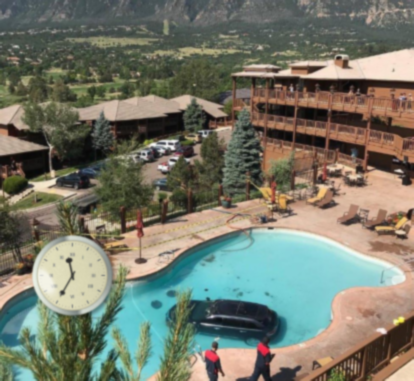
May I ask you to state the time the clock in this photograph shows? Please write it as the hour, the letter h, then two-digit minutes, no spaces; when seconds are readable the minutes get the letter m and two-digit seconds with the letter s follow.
11h35
